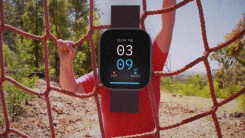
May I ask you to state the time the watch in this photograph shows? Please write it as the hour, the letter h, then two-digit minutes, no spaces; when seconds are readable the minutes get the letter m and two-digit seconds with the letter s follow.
3h09
